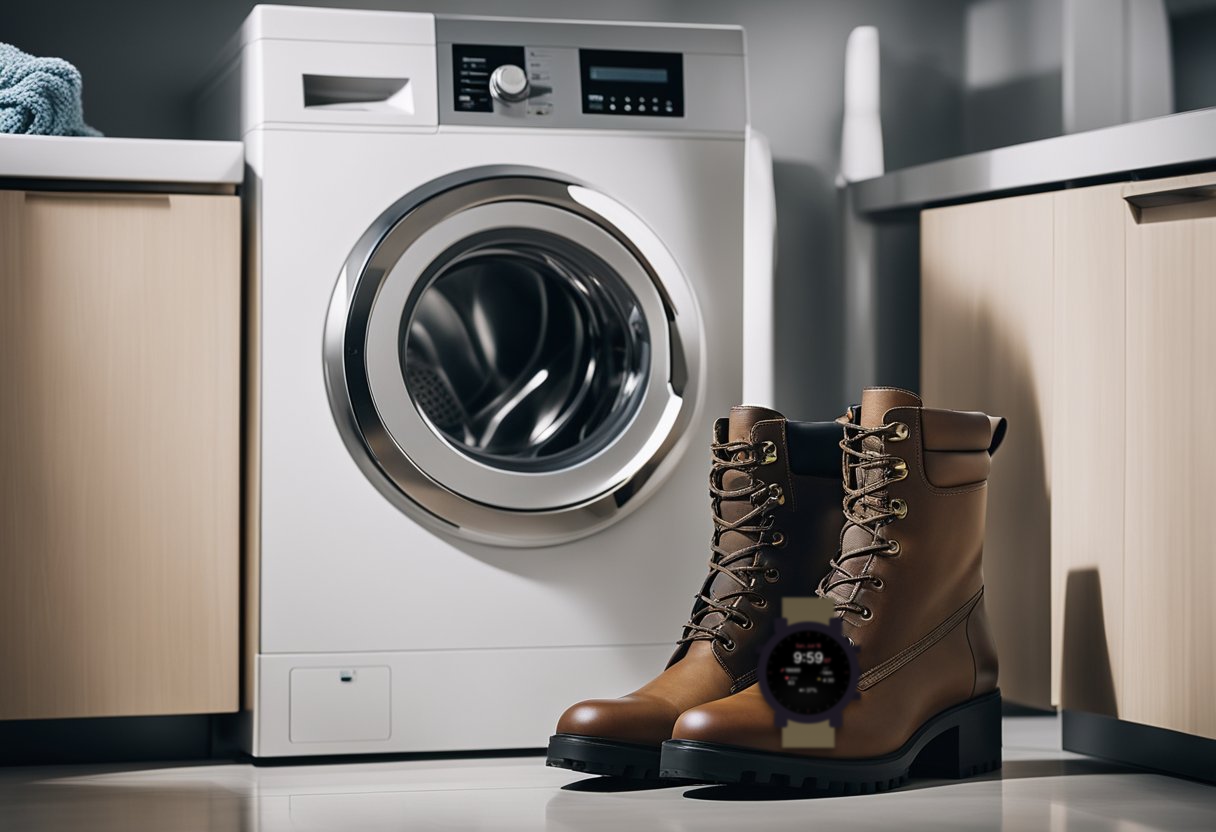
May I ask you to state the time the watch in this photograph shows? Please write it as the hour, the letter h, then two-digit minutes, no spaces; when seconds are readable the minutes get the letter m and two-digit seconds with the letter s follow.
9h59
